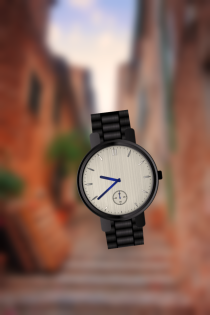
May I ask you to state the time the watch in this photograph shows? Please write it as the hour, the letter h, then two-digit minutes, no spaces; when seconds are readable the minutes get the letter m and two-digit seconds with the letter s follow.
9h39
